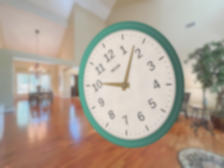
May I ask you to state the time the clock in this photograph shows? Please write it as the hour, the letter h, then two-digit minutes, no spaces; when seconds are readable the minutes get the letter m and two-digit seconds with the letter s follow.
10h08
